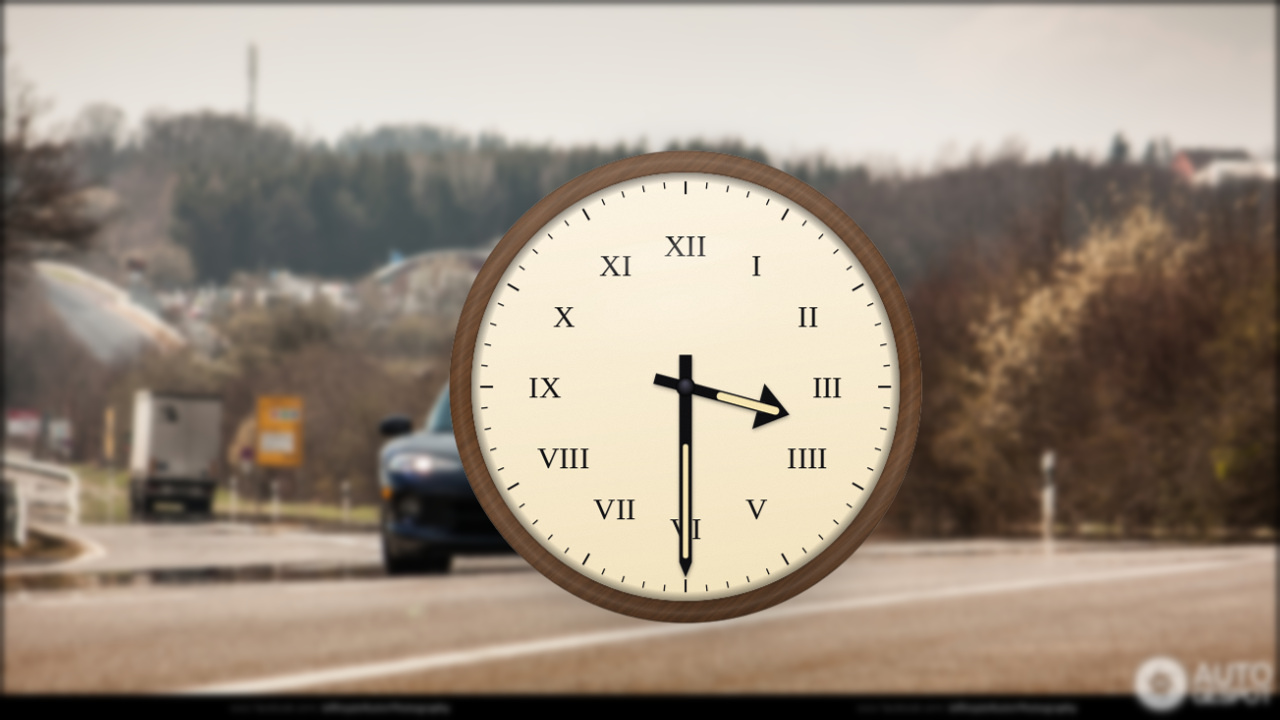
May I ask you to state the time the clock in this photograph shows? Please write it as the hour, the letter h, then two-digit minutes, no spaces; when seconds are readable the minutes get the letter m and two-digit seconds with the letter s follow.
3h30
